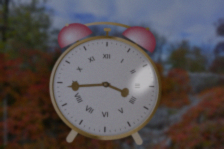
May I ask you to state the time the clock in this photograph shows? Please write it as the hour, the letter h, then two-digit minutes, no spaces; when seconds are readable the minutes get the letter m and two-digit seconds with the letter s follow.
3h44
